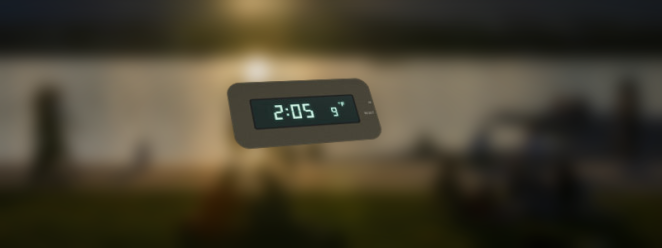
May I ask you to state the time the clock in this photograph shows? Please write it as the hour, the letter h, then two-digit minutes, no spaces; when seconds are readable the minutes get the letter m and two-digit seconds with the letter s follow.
2h05
